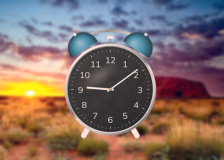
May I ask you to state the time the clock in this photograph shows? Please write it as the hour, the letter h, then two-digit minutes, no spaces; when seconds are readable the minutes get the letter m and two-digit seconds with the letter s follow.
9h09
